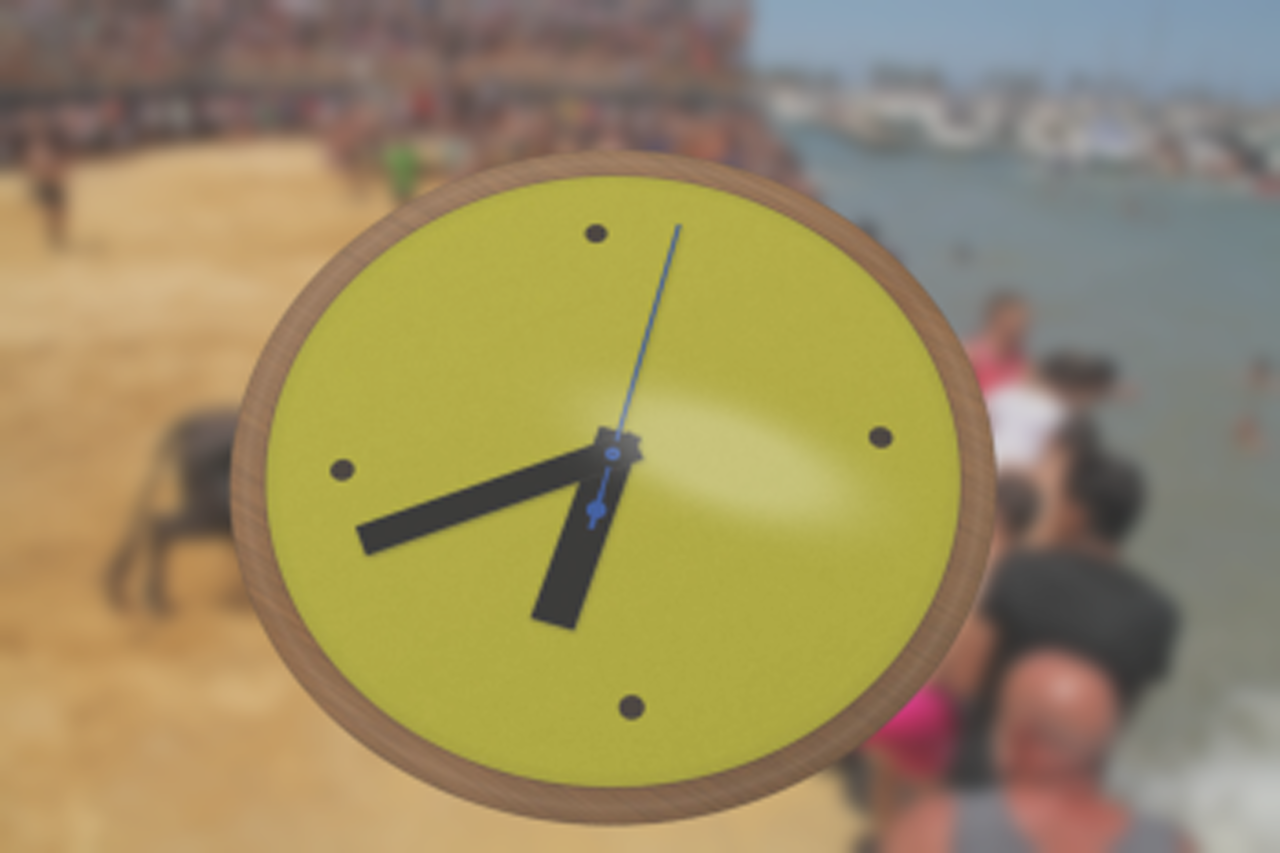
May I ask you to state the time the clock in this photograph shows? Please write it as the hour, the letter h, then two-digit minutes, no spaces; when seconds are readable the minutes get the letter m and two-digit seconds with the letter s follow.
6h42m03s
